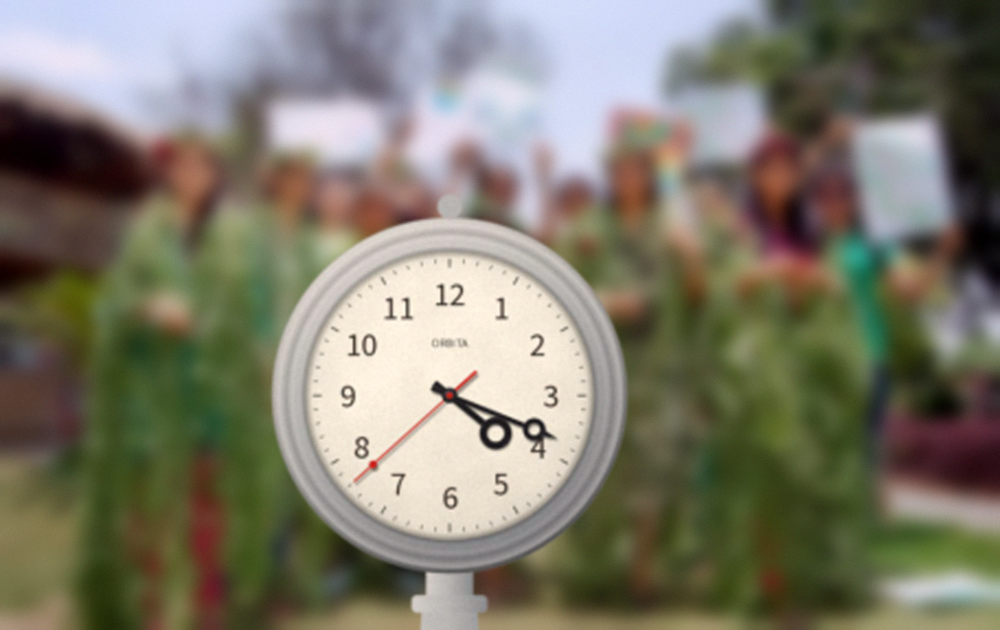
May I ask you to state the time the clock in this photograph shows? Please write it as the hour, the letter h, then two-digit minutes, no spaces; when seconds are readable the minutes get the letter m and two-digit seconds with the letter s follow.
4h18m38s
